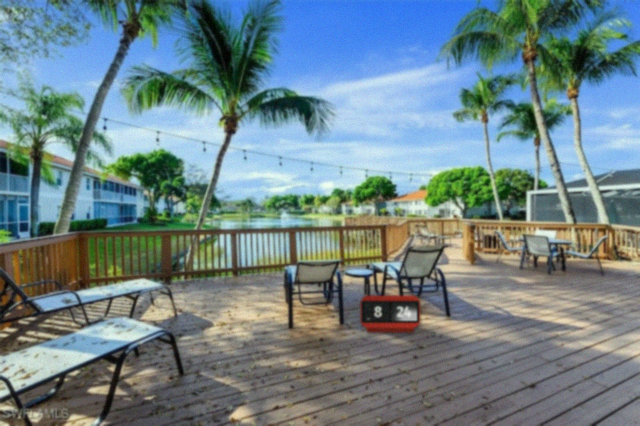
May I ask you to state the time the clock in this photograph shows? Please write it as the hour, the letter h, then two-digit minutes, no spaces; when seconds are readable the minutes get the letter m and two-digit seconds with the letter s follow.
8h24
